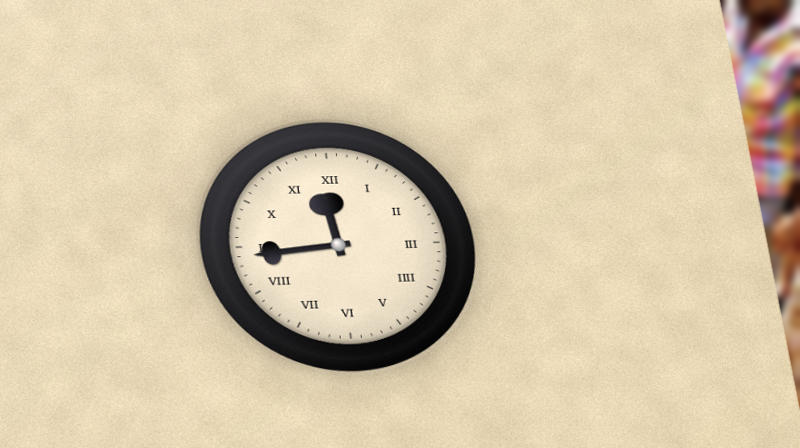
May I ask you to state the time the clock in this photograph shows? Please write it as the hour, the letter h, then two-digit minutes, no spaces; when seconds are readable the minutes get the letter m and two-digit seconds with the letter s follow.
11h44
